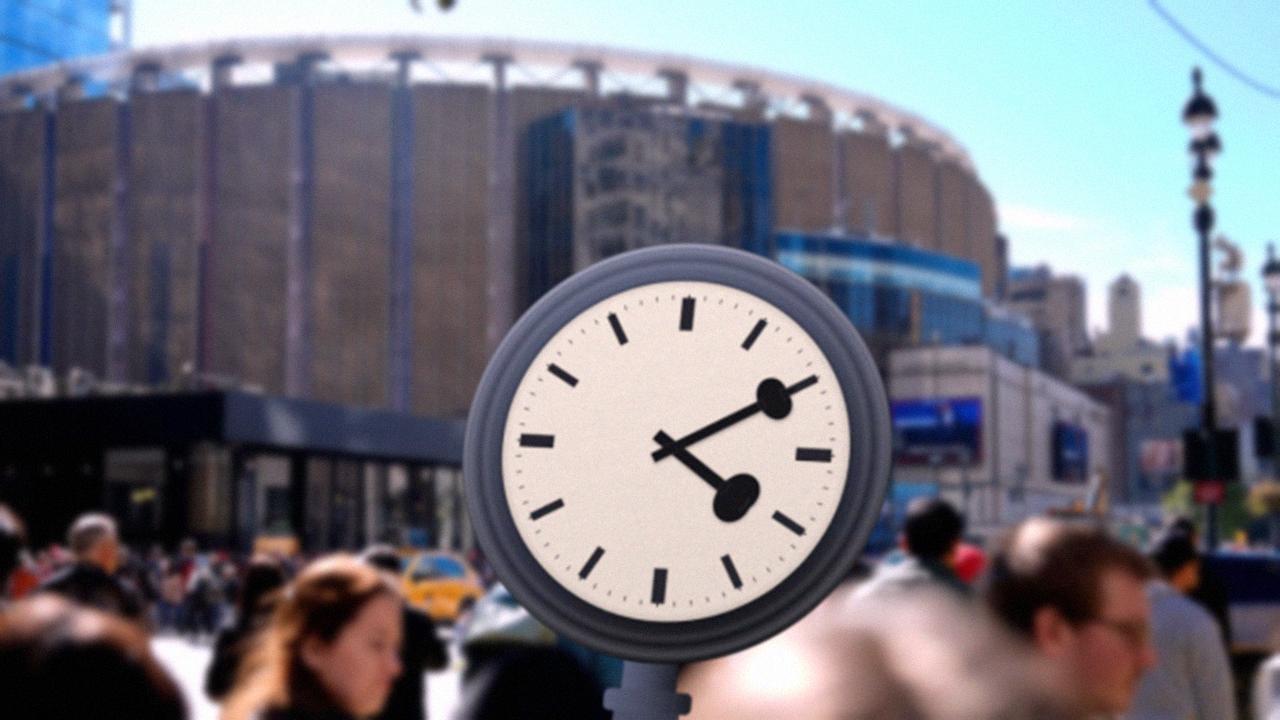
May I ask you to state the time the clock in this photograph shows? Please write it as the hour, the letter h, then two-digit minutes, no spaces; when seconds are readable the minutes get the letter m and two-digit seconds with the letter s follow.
4h10
